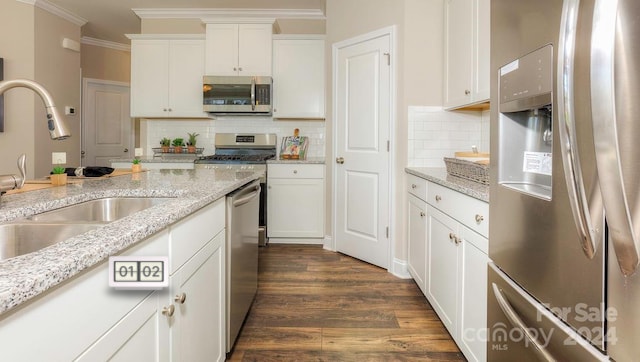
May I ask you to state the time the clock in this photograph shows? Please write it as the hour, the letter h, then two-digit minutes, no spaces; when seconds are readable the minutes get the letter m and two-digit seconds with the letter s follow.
1h02
